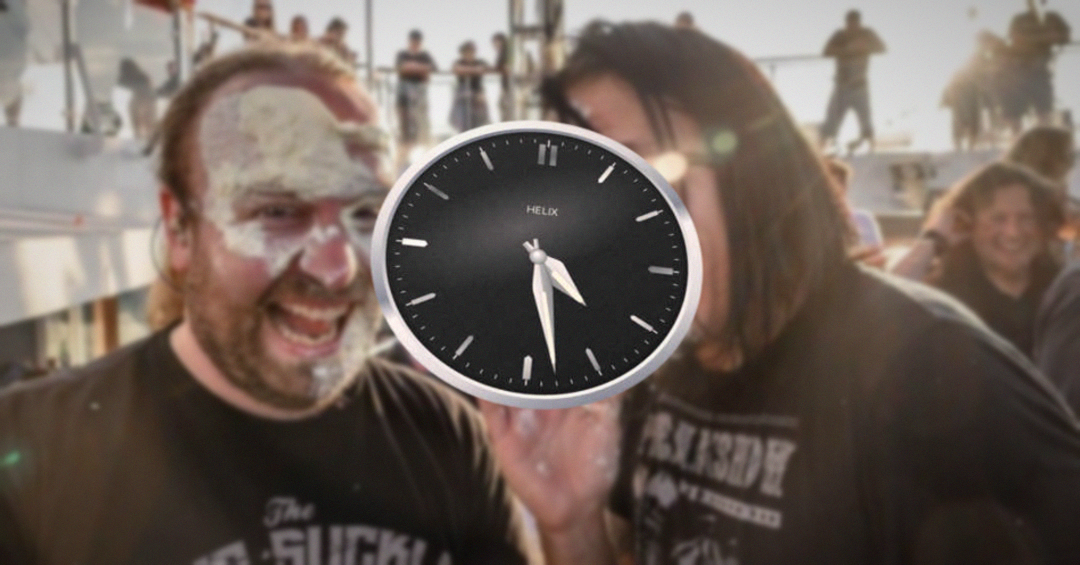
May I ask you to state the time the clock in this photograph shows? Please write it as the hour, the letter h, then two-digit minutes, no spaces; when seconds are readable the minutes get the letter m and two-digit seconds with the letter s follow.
4h28
